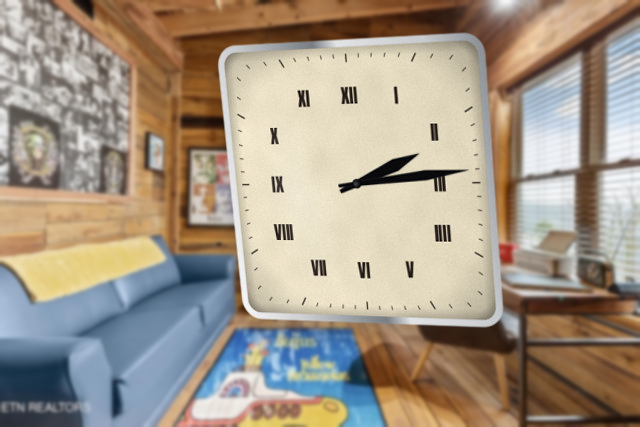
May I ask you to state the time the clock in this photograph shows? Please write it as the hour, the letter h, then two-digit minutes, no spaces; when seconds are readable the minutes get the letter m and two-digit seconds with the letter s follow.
2h14
